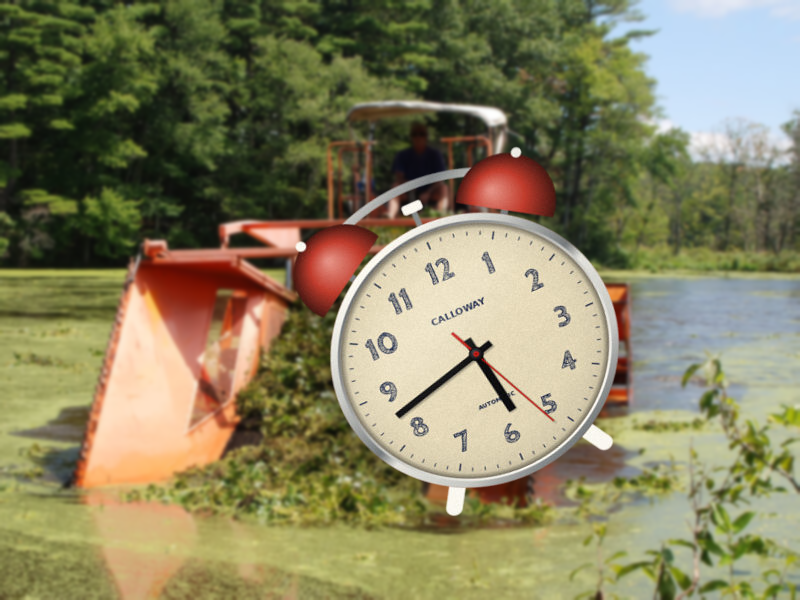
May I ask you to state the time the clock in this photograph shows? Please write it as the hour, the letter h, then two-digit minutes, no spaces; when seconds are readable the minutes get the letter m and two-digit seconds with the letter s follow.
5h42m26s
